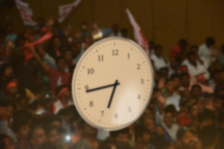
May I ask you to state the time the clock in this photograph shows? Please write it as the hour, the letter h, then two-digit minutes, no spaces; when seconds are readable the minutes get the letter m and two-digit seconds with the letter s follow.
6h44
